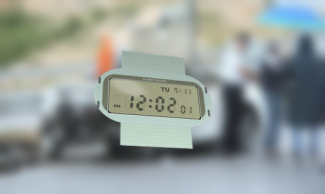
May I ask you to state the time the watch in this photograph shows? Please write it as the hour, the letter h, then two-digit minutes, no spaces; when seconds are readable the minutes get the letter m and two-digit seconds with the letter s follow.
12h02m01s
